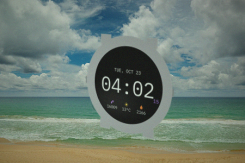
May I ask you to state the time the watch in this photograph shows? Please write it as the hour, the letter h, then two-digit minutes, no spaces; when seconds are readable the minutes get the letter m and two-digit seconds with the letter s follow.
4h02
